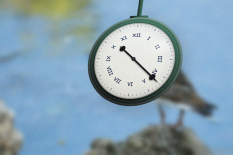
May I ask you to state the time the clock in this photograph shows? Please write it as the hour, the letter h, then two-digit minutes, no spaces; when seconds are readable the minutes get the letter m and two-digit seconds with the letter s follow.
10h22
